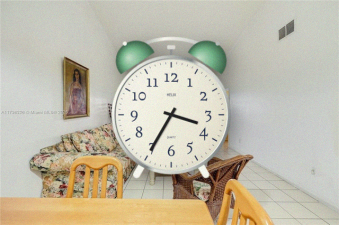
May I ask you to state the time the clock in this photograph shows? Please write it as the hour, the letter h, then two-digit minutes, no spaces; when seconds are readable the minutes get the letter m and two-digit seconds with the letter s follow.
3h35
